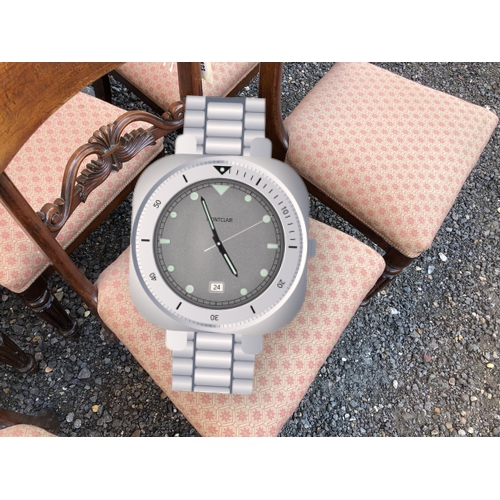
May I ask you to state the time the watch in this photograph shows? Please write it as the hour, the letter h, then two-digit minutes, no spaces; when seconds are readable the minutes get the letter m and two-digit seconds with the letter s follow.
4h56m10s
